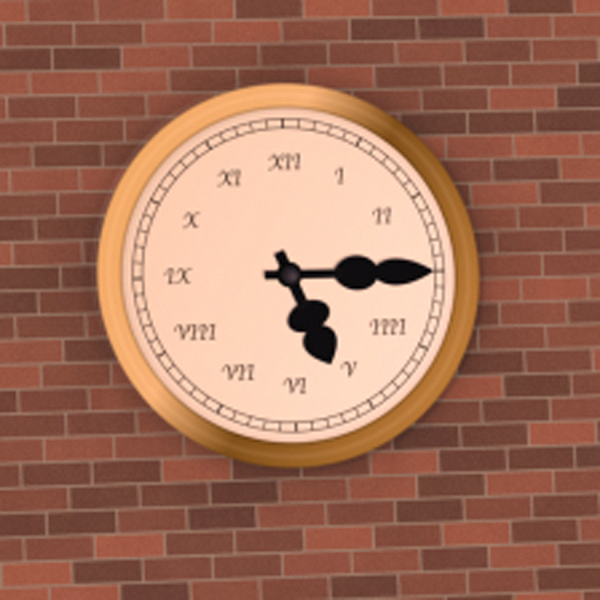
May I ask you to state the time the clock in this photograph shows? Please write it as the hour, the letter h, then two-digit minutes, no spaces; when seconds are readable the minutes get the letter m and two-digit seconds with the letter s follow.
5h15
